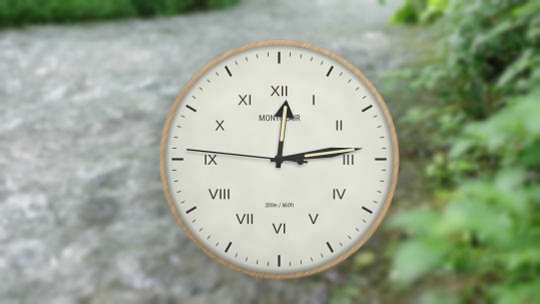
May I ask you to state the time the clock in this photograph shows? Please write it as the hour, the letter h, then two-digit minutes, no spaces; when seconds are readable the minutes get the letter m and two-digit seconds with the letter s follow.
12h13m46s
